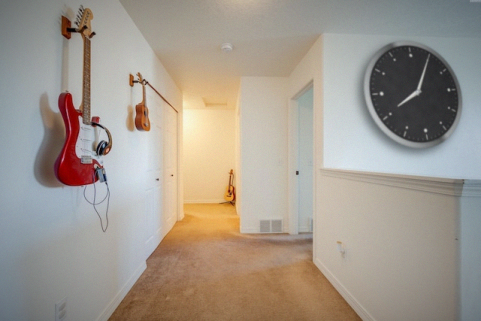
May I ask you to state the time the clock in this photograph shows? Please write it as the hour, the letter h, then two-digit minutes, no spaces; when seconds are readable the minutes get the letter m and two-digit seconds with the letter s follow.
8h05
